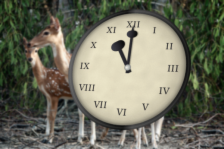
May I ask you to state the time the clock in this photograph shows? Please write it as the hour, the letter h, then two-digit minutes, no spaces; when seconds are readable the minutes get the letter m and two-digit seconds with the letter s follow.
11h00
